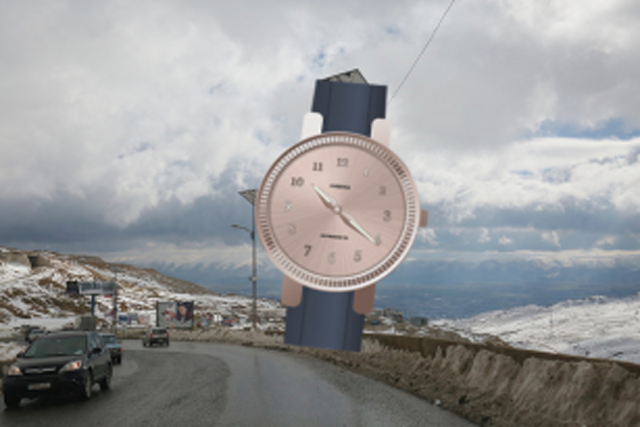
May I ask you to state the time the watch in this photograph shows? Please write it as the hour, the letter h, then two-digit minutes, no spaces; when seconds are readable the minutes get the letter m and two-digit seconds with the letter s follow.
10h21
